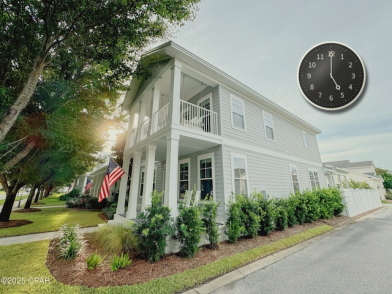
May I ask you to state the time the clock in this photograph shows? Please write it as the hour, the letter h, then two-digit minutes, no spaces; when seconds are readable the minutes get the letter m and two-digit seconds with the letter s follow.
5h00
